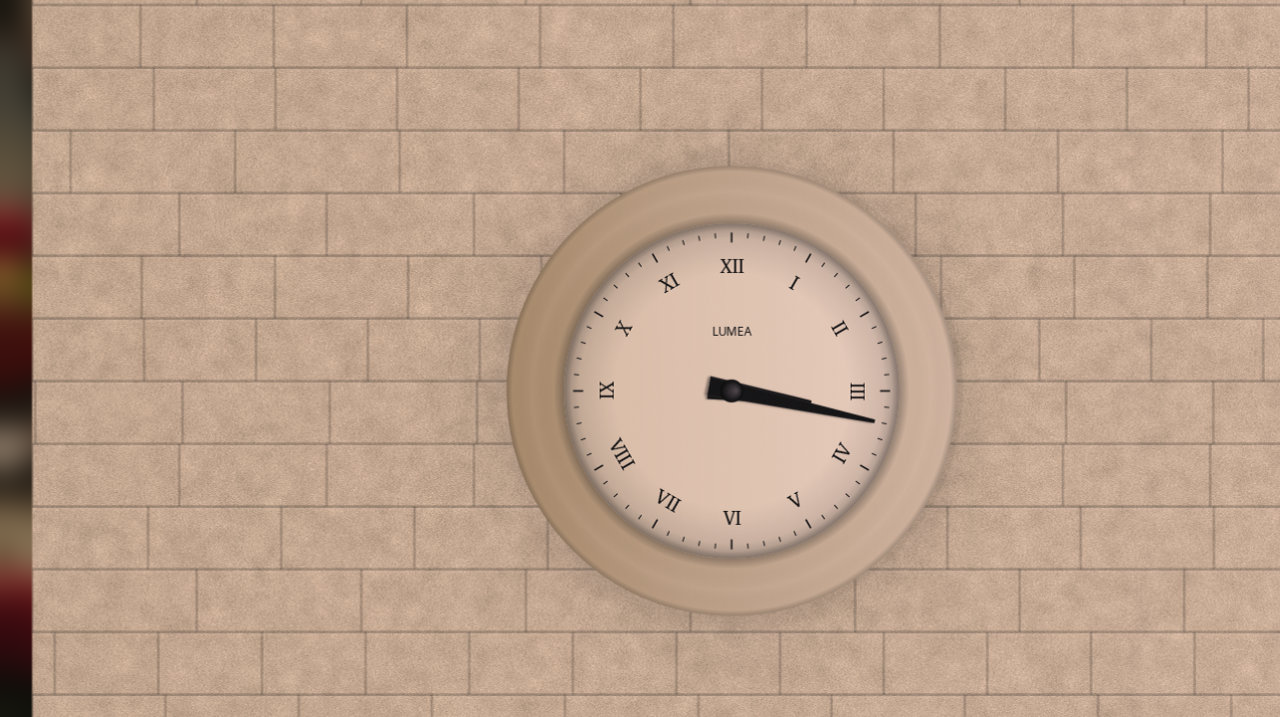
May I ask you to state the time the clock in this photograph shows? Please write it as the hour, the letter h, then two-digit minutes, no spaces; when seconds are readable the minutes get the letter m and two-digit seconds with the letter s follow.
3h17
